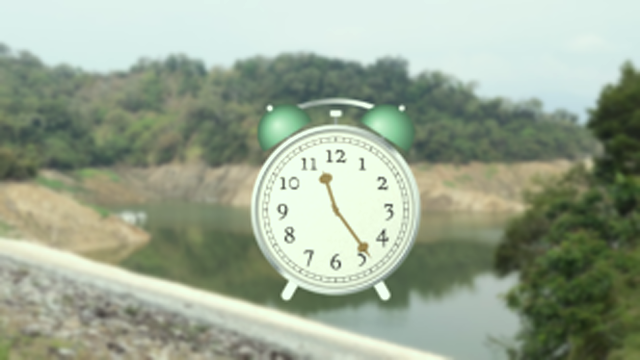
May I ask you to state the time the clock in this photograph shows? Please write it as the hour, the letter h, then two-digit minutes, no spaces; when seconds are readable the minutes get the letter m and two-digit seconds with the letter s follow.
11h24
